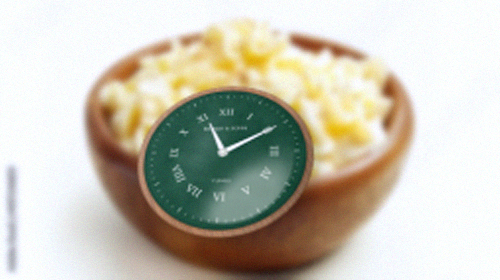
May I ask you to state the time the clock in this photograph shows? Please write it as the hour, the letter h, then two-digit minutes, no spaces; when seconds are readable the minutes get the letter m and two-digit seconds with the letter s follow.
11h10
